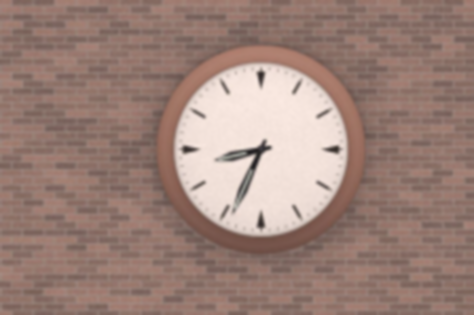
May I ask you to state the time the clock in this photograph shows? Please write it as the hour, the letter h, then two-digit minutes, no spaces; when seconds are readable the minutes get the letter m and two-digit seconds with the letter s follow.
8h34
